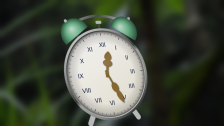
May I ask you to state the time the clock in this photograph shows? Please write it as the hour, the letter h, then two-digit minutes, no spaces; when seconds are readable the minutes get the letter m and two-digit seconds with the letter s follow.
12h26
